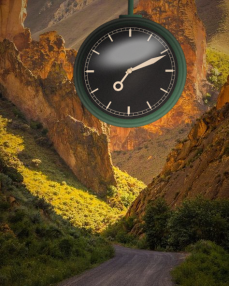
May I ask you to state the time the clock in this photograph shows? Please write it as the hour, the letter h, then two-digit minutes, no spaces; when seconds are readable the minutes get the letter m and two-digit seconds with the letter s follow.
7h11
